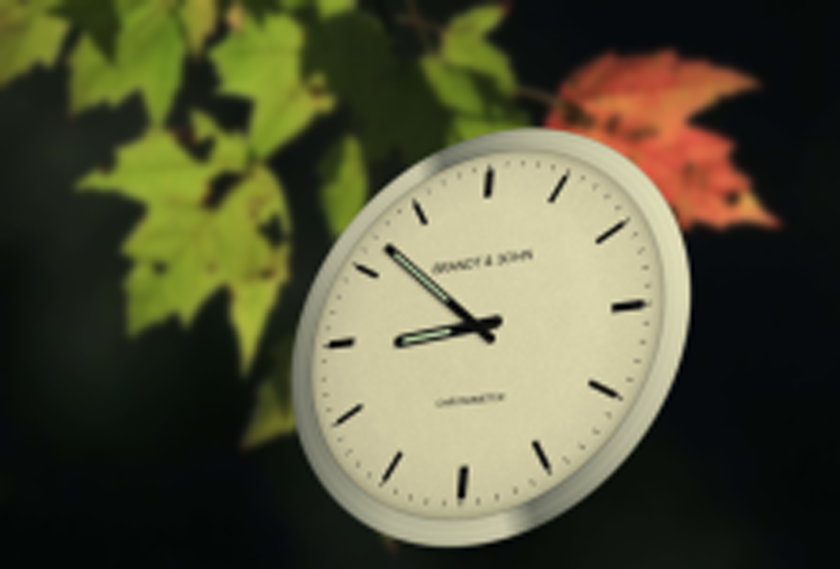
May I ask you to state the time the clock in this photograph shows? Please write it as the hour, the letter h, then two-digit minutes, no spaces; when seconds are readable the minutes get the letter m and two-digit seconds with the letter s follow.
8h52
